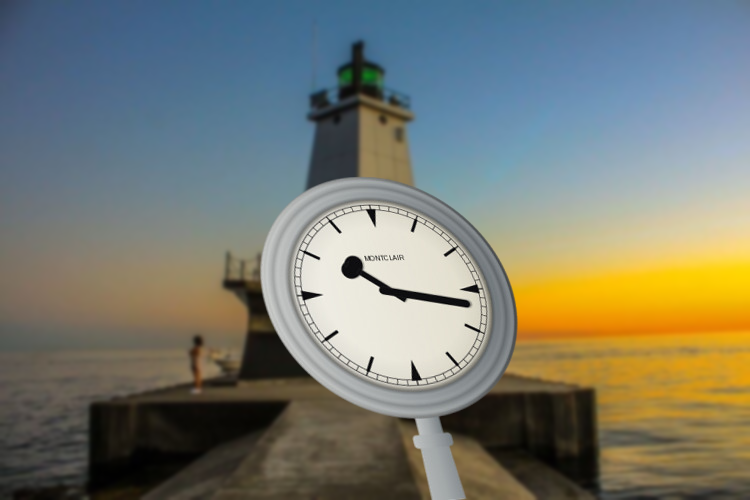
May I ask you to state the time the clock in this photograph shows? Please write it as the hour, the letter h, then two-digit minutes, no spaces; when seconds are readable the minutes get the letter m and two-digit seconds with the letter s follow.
10h17
